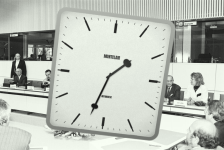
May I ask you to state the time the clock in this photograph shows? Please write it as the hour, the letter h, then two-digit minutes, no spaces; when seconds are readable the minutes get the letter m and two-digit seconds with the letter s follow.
1h33
